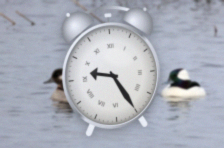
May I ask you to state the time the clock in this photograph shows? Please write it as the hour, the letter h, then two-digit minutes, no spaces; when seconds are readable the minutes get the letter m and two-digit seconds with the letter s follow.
9h25
